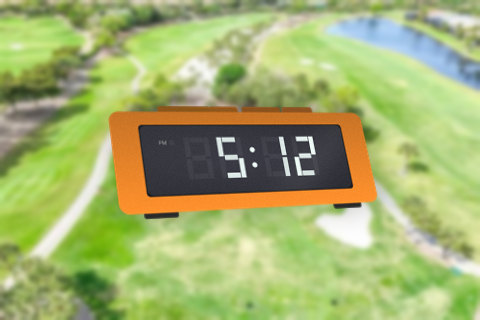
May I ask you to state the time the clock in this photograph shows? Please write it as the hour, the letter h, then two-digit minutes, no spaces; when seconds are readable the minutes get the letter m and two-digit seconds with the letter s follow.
5h12
